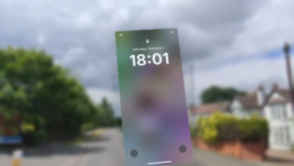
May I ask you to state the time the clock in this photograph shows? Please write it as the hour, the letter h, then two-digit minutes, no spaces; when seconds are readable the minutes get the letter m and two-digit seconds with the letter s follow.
18h01
